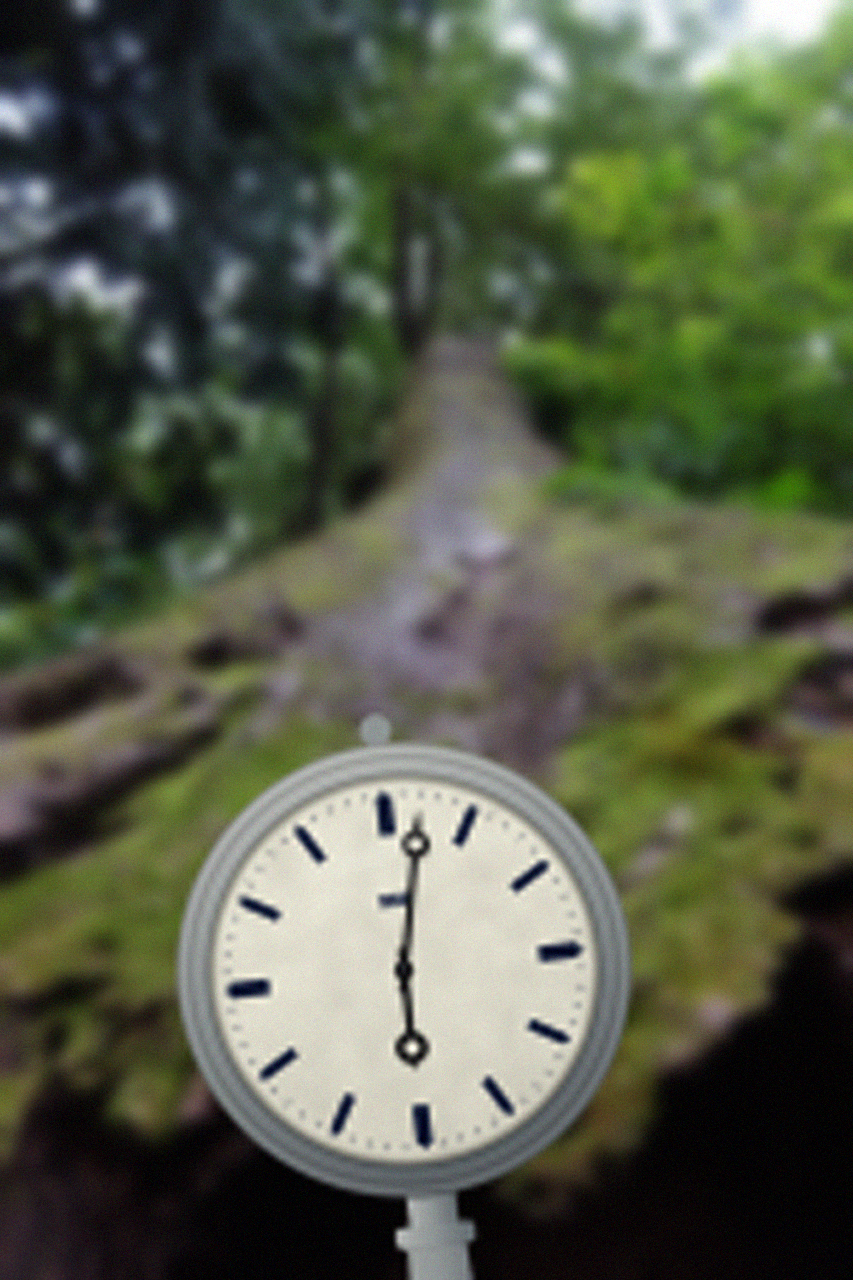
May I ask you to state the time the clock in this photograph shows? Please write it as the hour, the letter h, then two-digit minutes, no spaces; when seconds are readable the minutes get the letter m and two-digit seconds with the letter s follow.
6h02
